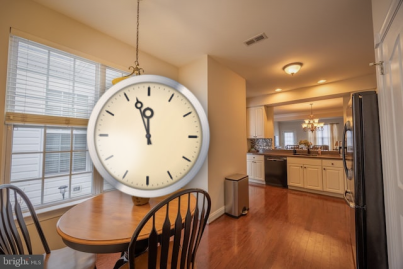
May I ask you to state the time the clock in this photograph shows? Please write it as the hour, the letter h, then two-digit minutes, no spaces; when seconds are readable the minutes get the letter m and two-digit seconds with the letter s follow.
11h57
